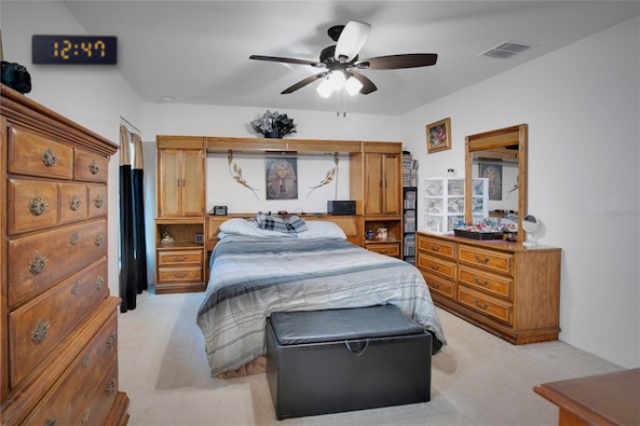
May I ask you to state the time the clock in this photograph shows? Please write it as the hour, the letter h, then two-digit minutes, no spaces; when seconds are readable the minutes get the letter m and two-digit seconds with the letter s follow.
12h47
